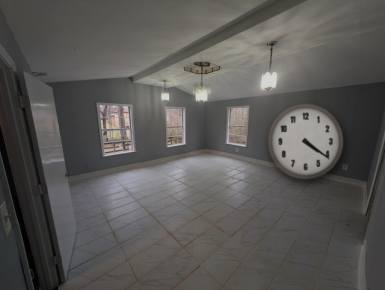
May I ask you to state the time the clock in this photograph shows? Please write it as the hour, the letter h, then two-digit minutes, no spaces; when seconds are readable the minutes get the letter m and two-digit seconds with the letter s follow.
4h21
